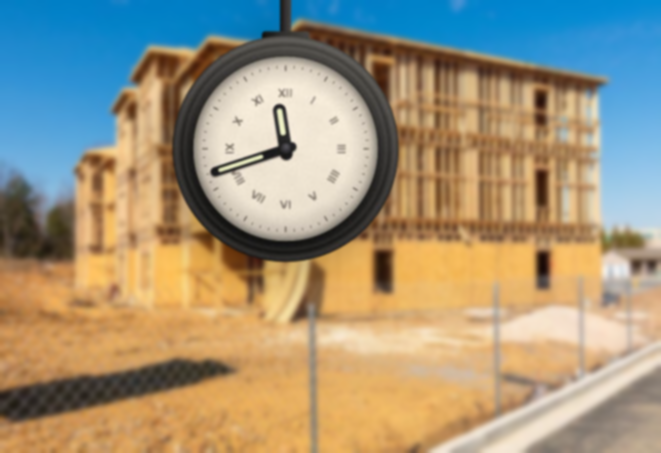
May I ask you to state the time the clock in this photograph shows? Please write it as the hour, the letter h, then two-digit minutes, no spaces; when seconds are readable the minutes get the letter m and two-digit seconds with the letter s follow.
11h42
